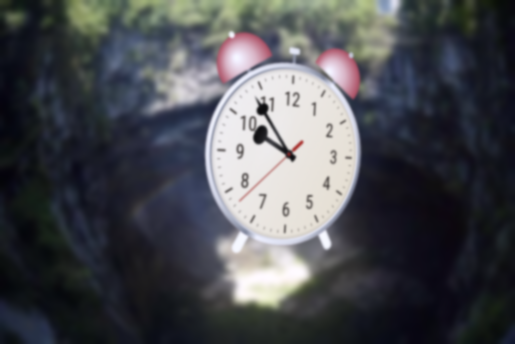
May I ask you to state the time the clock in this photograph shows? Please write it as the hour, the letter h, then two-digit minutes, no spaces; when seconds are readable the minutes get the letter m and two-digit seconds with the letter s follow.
9h53m38s
